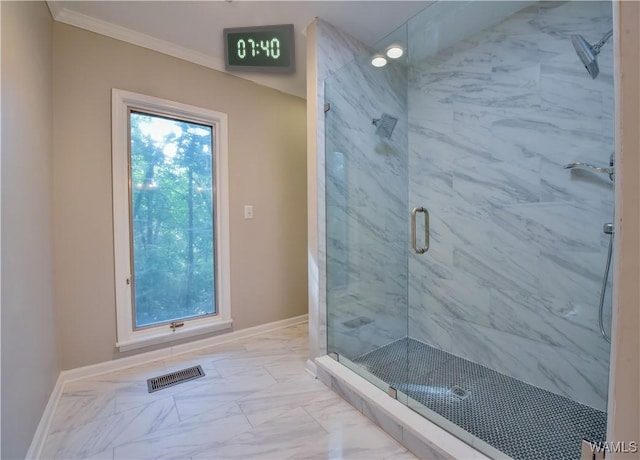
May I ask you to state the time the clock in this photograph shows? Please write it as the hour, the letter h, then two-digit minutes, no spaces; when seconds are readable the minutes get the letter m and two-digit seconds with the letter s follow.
7h40
